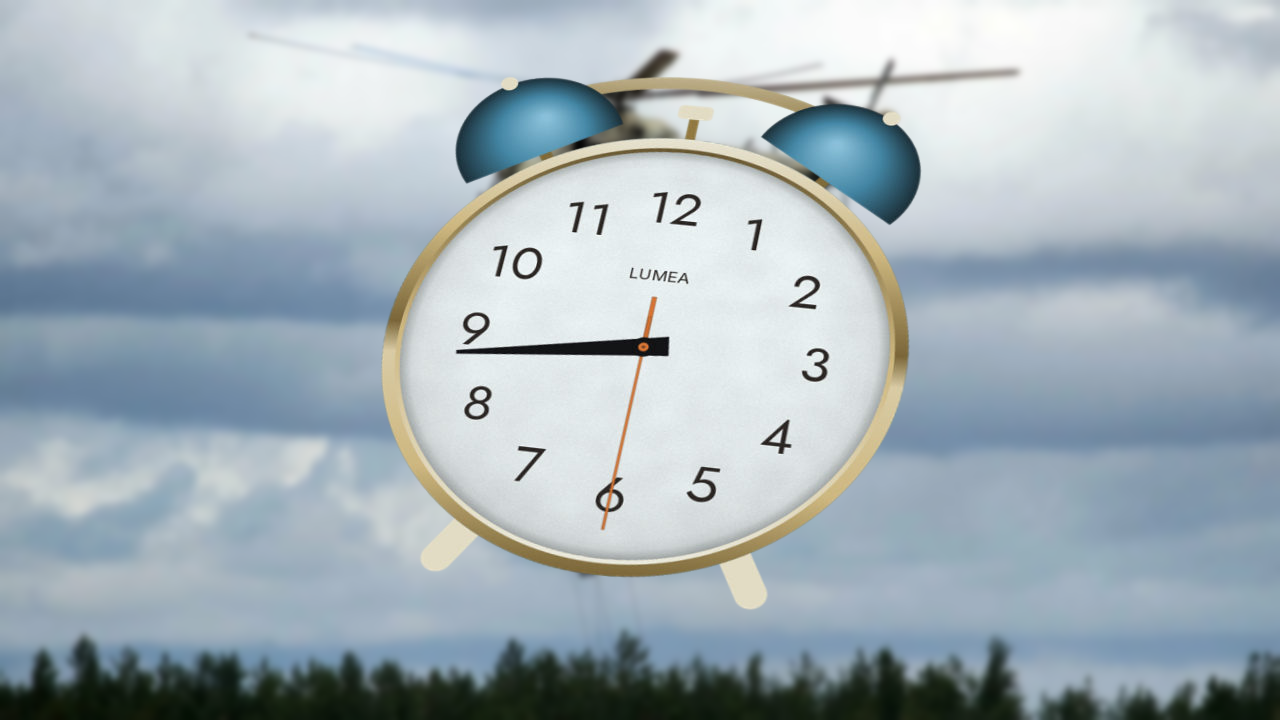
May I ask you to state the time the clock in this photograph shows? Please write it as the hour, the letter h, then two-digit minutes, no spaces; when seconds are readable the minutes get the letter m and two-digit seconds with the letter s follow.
8h43m30s
